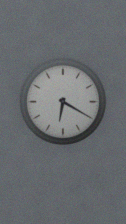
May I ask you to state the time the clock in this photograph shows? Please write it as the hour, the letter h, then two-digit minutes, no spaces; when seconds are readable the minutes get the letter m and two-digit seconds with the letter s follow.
6h20
